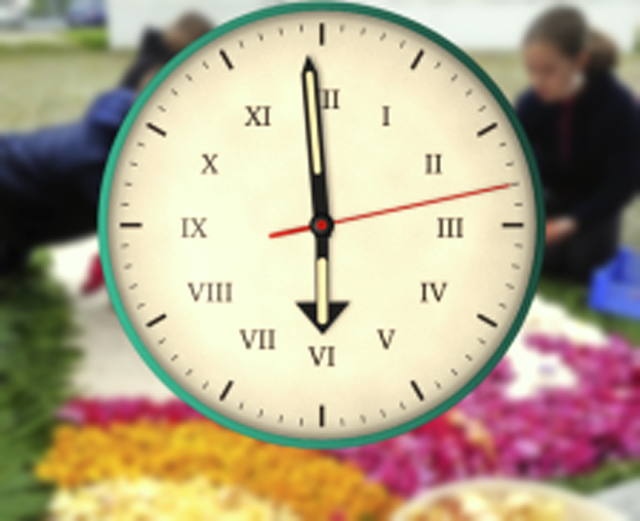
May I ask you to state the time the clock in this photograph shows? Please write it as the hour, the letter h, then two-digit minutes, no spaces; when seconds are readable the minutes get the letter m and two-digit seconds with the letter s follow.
5h59m13s
